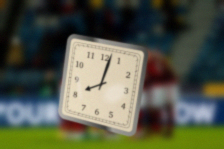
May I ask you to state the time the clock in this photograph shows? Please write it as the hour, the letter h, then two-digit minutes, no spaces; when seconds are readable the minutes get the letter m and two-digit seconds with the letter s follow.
8h02
